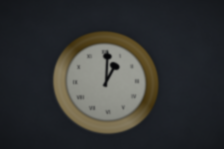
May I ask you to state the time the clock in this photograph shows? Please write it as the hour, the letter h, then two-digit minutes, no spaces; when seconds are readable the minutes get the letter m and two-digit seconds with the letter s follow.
1h01
